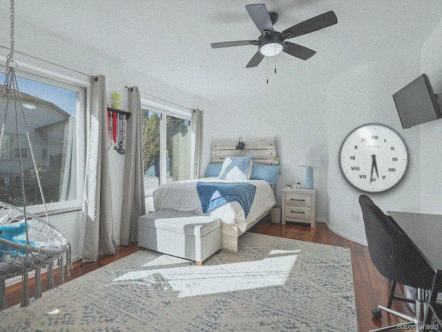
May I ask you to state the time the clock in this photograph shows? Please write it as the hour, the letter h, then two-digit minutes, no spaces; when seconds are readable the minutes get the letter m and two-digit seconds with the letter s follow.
5h31
